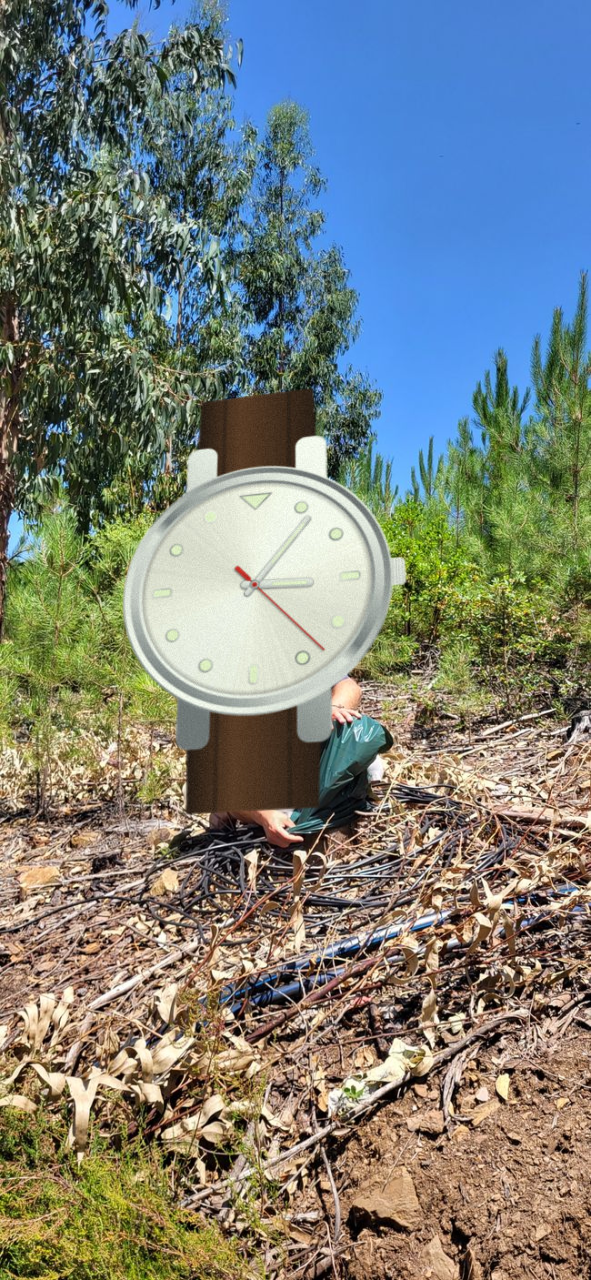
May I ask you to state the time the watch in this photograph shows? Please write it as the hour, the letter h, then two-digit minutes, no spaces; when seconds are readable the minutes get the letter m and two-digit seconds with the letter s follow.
3h06m23s
